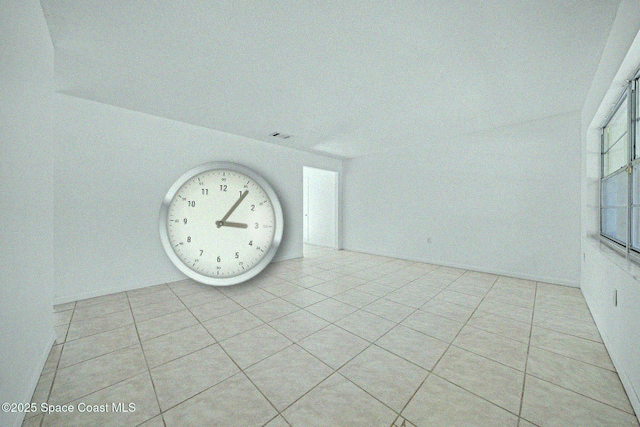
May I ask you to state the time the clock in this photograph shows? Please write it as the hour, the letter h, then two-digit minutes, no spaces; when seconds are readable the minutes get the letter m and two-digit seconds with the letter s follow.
3h06
